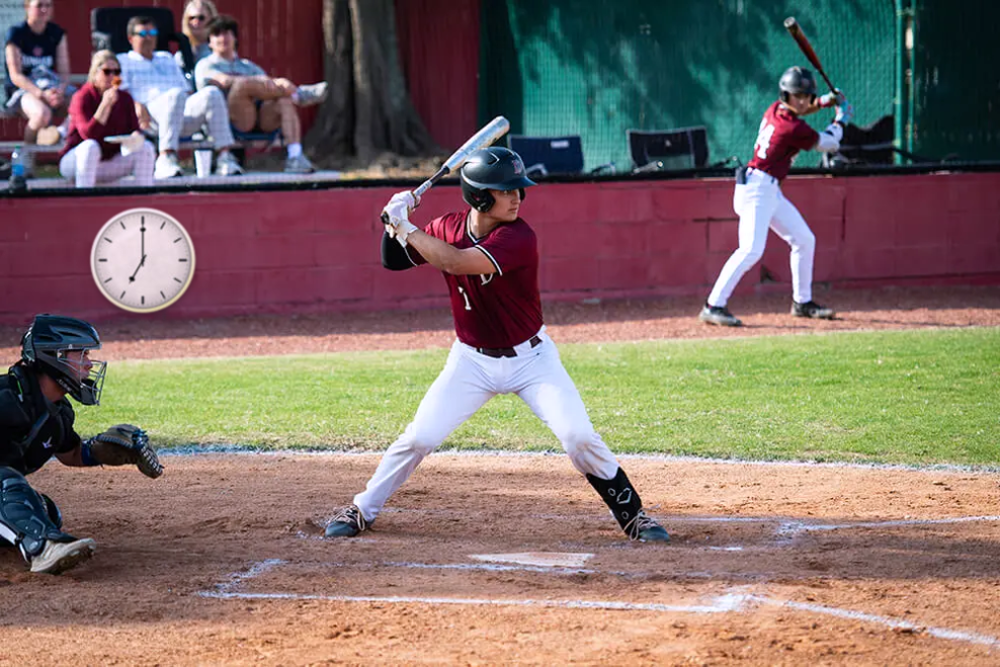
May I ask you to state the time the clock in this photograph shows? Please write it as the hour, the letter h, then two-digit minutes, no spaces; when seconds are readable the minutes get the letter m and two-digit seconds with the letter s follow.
7h00
